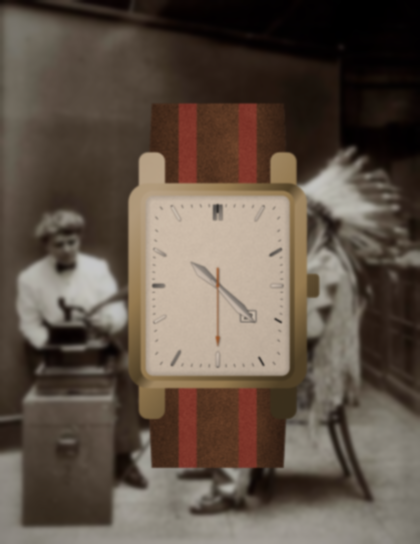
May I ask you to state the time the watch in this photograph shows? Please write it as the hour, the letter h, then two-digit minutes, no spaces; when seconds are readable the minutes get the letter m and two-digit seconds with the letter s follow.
10h22m30s
